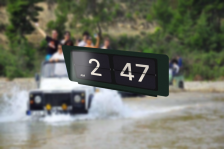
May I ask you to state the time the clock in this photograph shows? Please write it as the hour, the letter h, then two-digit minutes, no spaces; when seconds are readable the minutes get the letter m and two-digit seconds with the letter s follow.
2h47
